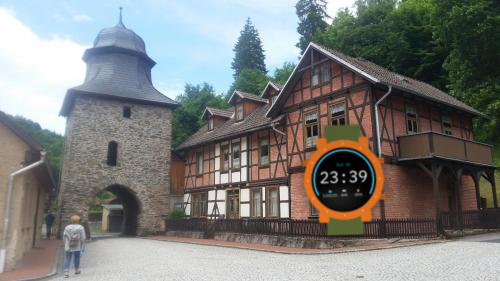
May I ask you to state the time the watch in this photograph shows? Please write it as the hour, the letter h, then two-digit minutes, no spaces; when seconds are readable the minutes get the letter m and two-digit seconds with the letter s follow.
23h39
